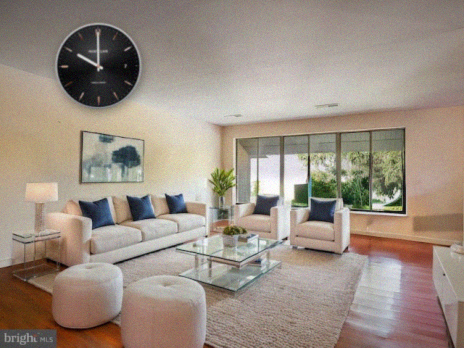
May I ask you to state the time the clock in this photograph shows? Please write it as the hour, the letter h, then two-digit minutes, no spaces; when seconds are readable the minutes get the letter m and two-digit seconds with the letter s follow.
10h00
